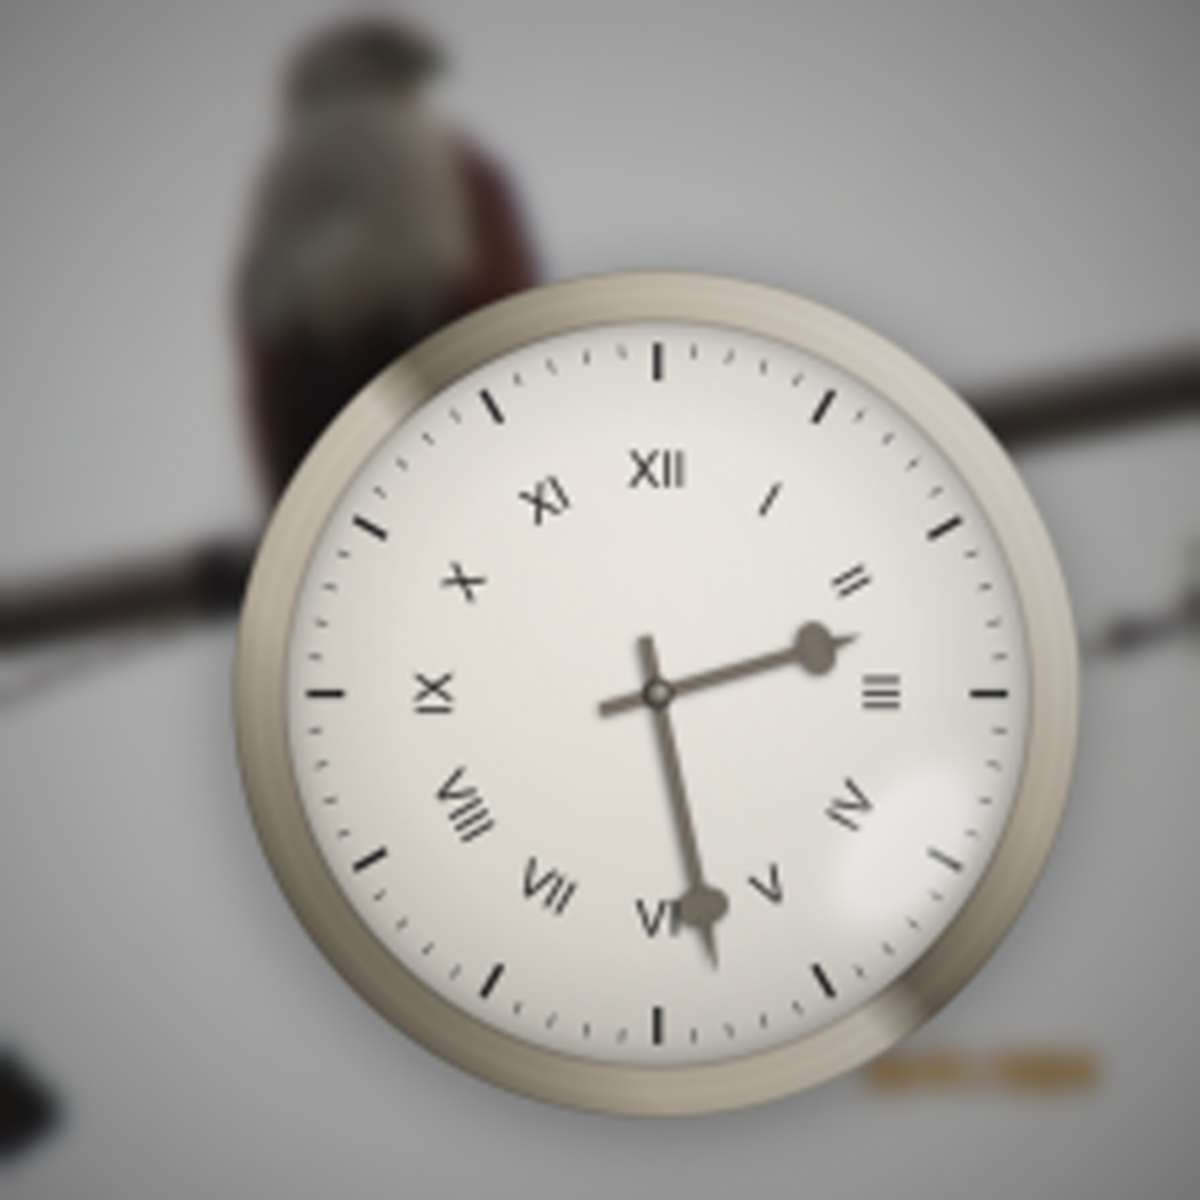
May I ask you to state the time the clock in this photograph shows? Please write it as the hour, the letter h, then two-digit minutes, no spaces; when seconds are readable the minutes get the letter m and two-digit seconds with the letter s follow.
2h28
